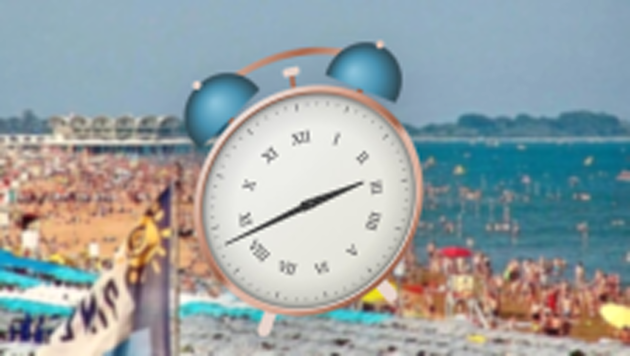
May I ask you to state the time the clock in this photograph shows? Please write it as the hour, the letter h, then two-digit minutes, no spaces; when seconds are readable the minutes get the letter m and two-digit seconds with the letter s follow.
2h43
